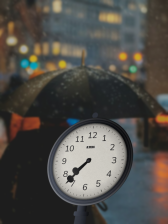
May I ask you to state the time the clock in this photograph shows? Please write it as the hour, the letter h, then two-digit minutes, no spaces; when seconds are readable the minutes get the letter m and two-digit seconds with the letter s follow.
7h37
